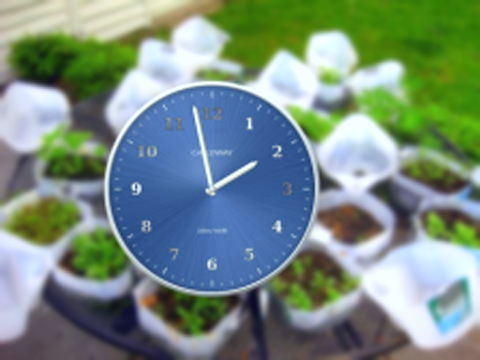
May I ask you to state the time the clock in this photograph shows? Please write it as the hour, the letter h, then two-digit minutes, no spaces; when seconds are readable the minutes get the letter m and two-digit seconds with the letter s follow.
1h58
